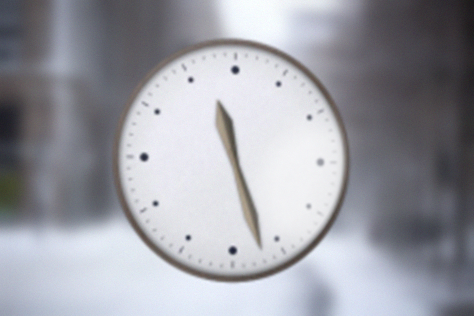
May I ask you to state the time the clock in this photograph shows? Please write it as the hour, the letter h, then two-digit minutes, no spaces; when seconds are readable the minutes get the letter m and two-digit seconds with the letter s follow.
11h27
